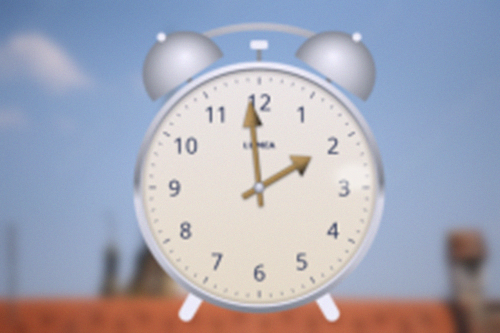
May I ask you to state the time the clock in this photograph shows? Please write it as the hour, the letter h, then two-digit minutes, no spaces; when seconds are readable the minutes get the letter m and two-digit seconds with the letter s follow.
1h59
